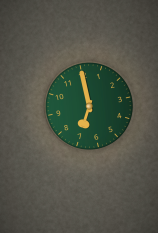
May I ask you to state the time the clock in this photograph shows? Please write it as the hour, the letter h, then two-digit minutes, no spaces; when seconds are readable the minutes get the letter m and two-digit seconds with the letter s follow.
7h00
